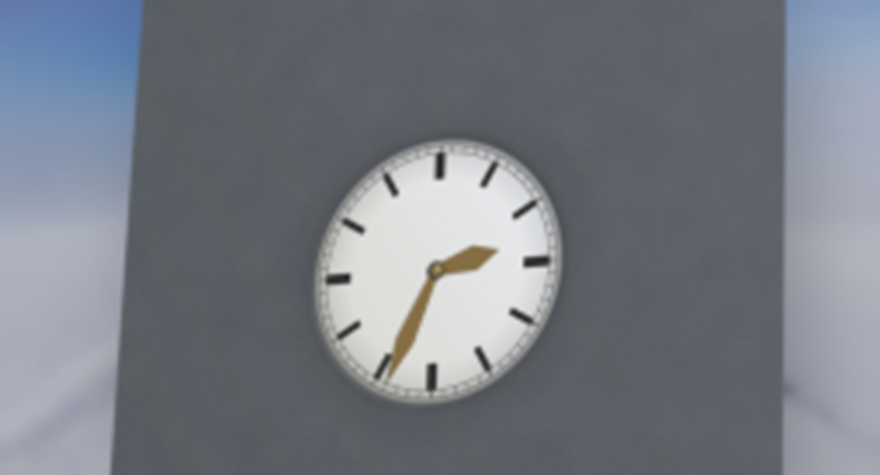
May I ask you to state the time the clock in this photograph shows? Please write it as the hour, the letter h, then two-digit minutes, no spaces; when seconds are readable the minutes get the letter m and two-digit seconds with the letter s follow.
2h34
